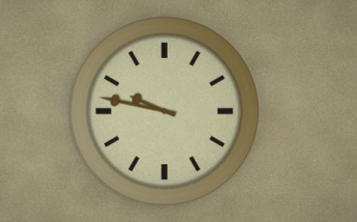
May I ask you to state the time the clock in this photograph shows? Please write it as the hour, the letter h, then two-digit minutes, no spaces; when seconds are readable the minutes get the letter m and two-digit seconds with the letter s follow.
9h47
